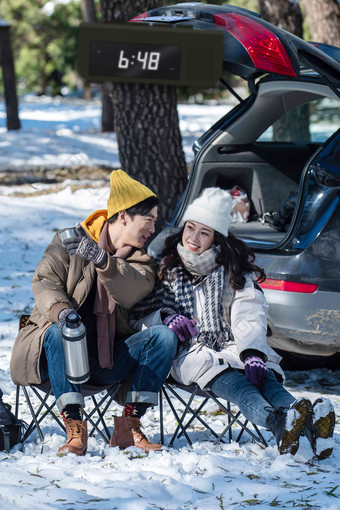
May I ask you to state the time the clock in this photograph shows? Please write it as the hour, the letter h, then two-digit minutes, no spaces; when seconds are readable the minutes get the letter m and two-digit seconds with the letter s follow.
6h48
